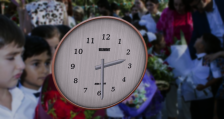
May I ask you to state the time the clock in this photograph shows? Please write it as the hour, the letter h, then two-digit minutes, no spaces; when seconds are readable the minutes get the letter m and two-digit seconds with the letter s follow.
2h29
